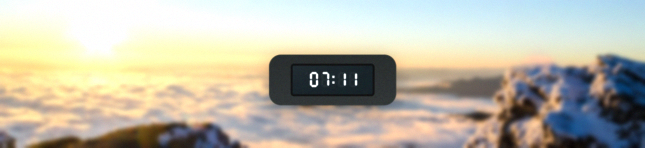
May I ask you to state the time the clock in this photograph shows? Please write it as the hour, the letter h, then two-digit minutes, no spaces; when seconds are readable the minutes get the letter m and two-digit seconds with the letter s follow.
7h11
